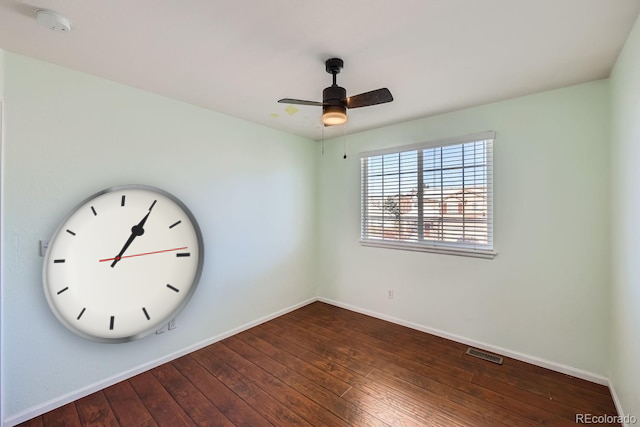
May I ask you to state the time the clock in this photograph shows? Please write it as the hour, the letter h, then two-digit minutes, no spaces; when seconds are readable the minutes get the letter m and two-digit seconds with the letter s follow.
1h05m14s
